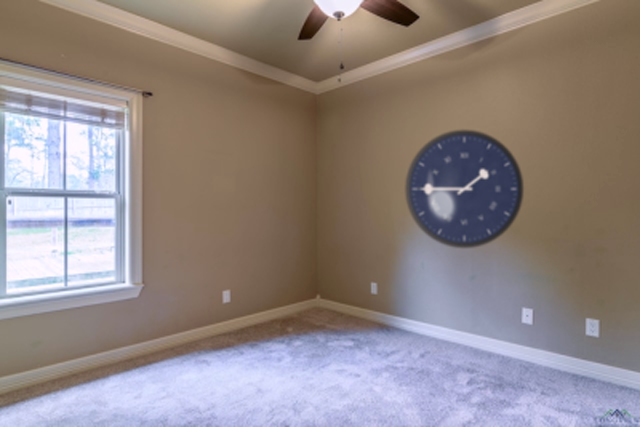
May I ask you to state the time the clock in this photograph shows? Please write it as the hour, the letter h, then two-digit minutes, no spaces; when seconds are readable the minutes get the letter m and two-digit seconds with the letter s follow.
1h45
